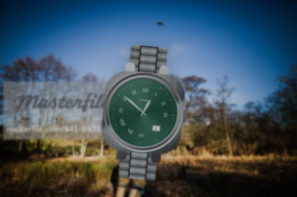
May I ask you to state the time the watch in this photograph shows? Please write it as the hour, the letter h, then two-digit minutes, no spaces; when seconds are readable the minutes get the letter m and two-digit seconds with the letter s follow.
12h51
